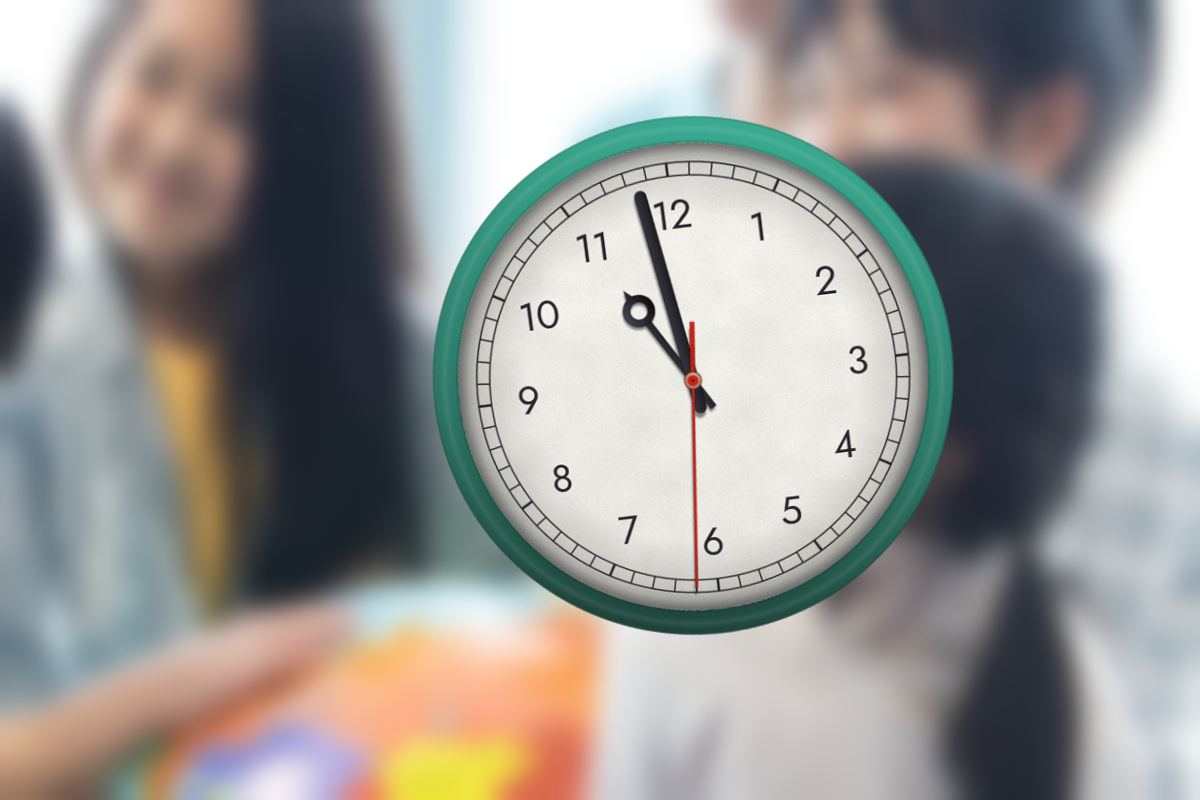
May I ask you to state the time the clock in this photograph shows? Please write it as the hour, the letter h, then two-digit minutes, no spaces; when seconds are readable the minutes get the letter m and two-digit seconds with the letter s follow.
10h58m31s
